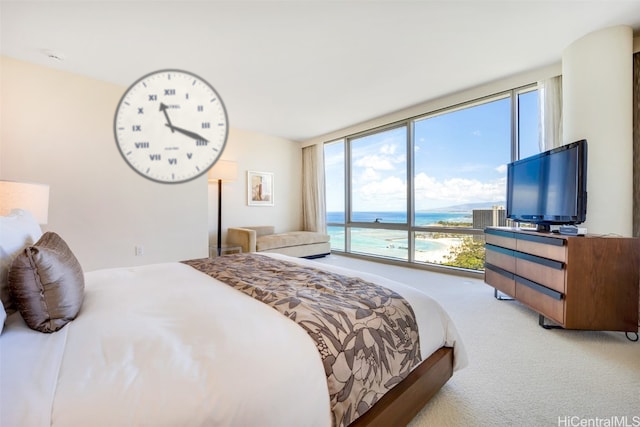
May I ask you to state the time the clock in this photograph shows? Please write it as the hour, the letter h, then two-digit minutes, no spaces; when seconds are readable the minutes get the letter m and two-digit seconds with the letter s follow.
11h19
